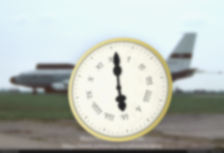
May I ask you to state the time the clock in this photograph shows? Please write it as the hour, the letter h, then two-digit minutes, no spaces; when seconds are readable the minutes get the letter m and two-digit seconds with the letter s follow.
6h01
